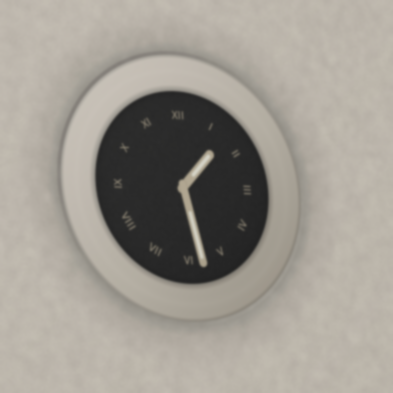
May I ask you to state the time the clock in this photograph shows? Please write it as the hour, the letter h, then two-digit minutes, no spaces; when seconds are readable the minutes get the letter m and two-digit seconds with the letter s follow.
1h28
